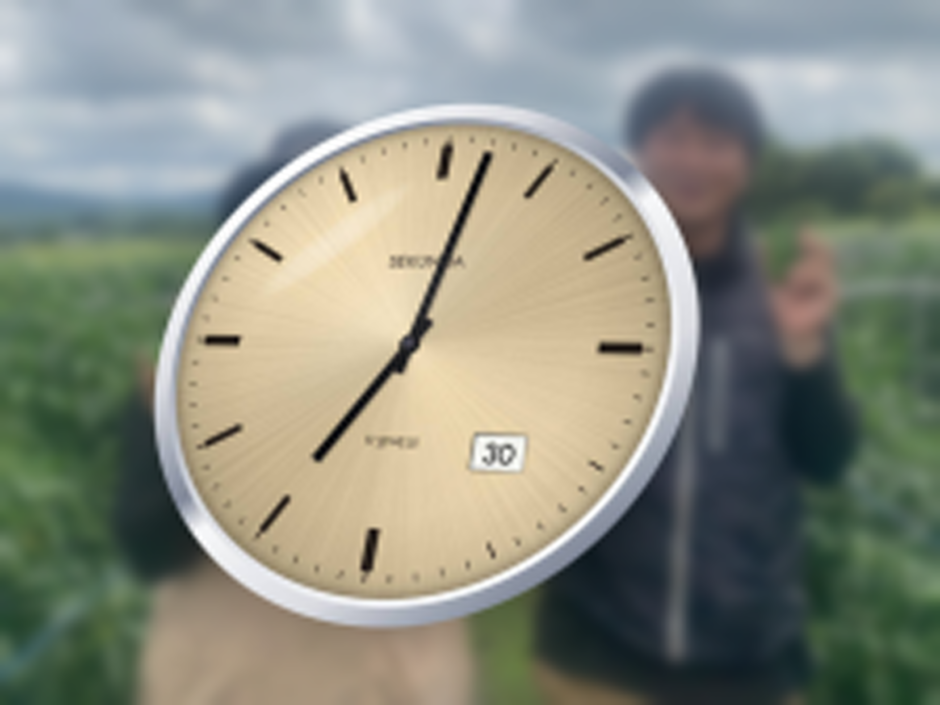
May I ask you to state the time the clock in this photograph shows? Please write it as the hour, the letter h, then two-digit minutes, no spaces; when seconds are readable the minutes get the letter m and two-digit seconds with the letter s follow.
7h02
